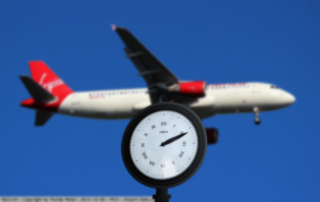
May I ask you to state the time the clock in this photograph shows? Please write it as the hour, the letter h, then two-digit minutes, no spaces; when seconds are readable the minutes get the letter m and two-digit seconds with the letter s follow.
2h11
